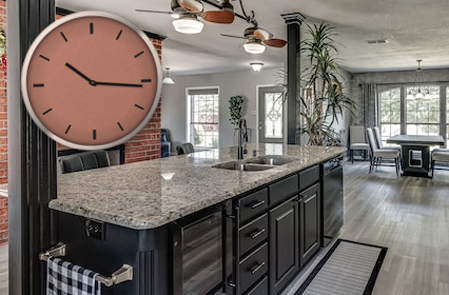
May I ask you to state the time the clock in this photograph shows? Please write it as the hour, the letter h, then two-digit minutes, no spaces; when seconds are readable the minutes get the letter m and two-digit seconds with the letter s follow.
10h16
